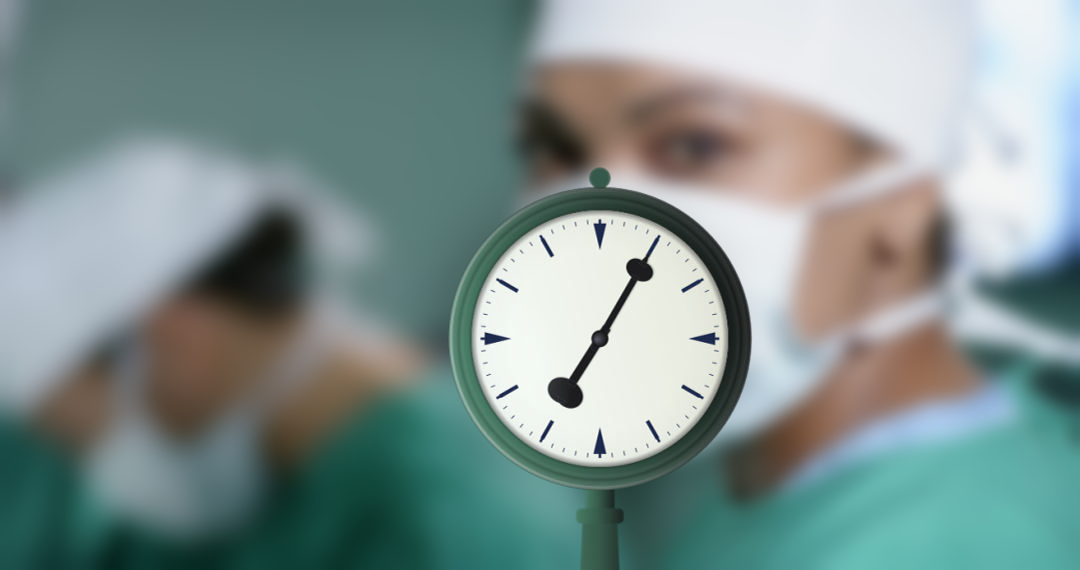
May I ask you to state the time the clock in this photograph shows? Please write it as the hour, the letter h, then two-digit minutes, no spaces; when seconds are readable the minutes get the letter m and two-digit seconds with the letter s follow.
7h05
